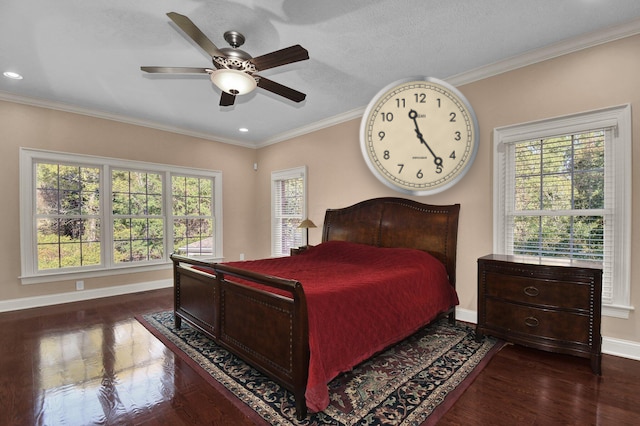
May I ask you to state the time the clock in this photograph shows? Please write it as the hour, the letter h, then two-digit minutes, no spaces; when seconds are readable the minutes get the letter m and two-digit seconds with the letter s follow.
11h24
